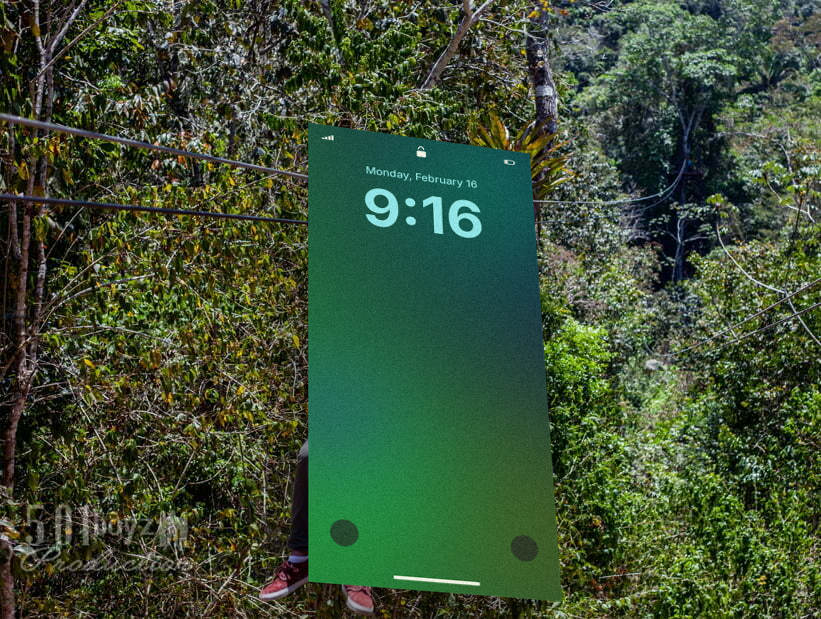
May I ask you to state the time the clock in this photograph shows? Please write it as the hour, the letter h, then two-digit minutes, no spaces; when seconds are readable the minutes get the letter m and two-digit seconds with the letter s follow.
9h16
